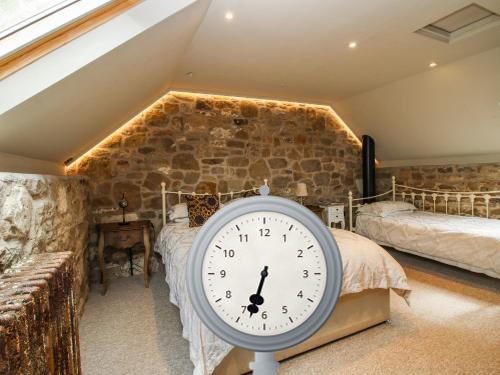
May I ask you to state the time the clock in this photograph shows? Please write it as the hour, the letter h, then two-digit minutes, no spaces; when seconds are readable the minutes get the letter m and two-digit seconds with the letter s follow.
6h33
